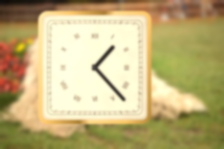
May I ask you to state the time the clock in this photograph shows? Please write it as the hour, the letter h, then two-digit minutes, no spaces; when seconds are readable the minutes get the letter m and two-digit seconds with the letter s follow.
1h23
